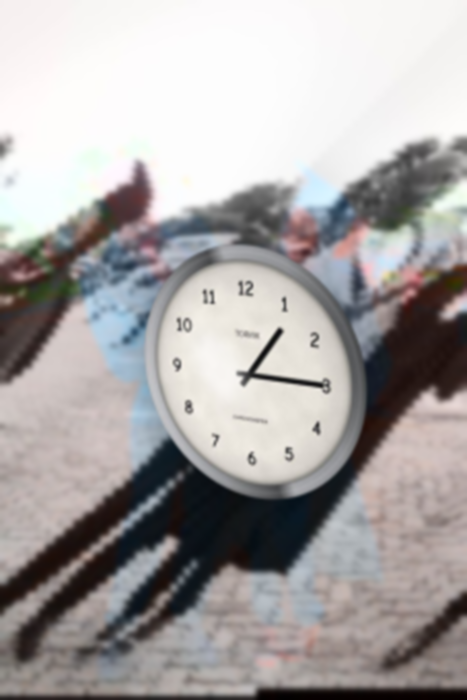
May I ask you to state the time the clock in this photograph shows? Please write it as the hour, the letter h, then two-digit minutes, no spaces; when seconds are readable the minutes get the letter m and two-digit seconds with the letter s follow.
1h15
